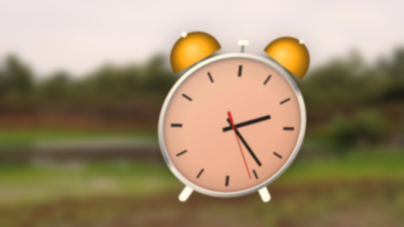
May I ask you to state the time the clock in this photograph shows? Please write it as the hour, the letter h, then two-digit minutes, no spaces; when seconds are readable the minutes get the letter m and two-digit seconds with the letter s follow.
2h23m26s
